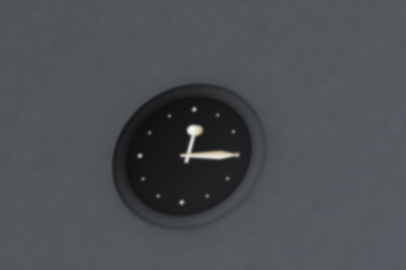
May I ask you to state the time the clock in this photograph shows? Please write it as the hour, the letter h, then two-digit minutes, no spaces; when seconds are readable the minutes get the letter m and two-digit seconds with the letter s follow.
12h15
